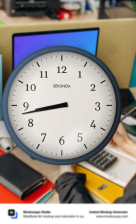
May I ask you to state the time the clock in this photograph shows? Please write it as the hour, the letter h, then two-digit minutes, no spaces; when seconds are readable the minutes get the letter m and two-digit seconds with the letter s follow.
8h43
